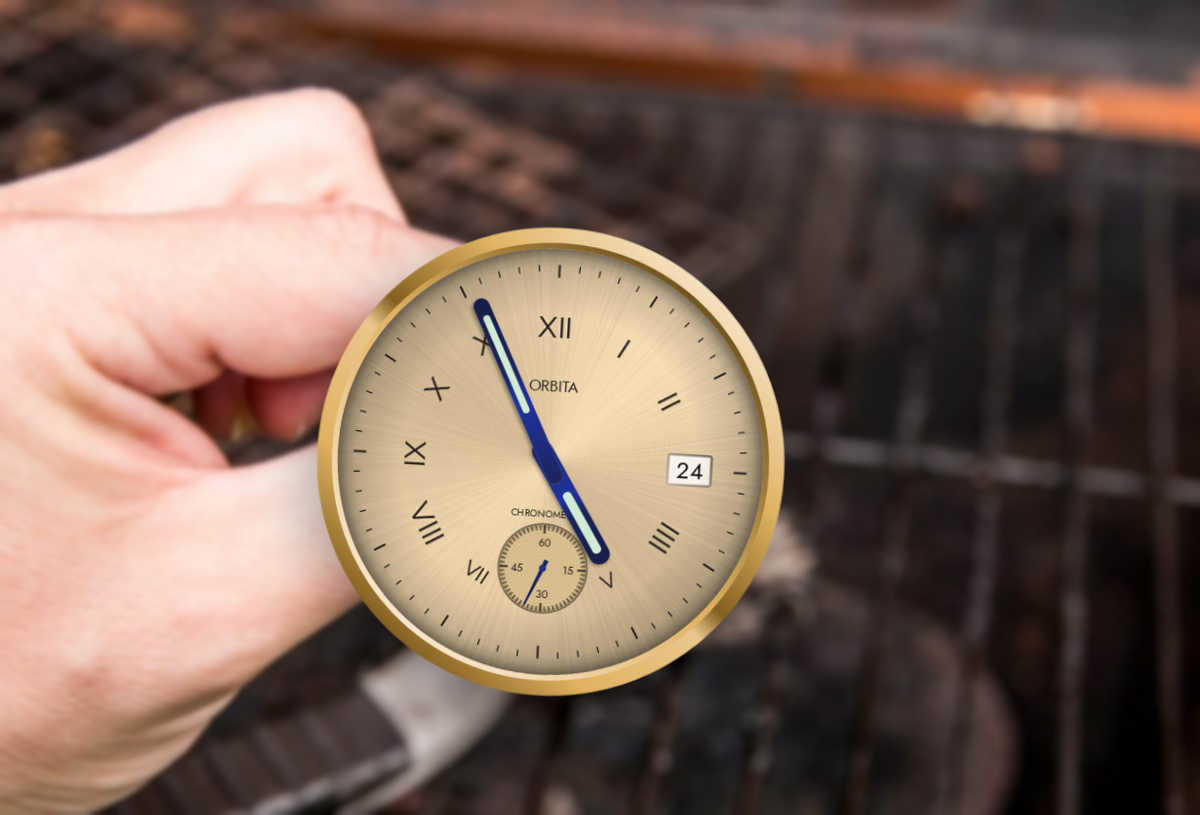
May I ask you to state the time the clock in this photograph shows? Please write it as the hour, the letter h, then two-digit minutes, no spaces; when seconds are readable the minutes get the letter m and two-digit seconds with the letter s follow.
4h55m34s
